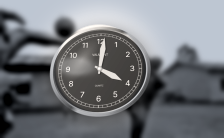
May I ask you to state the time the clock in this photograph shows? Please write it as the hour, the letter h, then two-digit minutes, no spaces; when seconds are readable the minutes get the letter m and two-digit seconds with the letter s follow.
4h01
